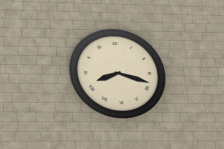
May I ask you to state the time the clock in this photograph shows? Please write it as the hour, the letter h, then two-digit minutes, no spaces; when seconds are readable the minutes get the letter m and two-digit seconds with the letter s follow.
8h18
